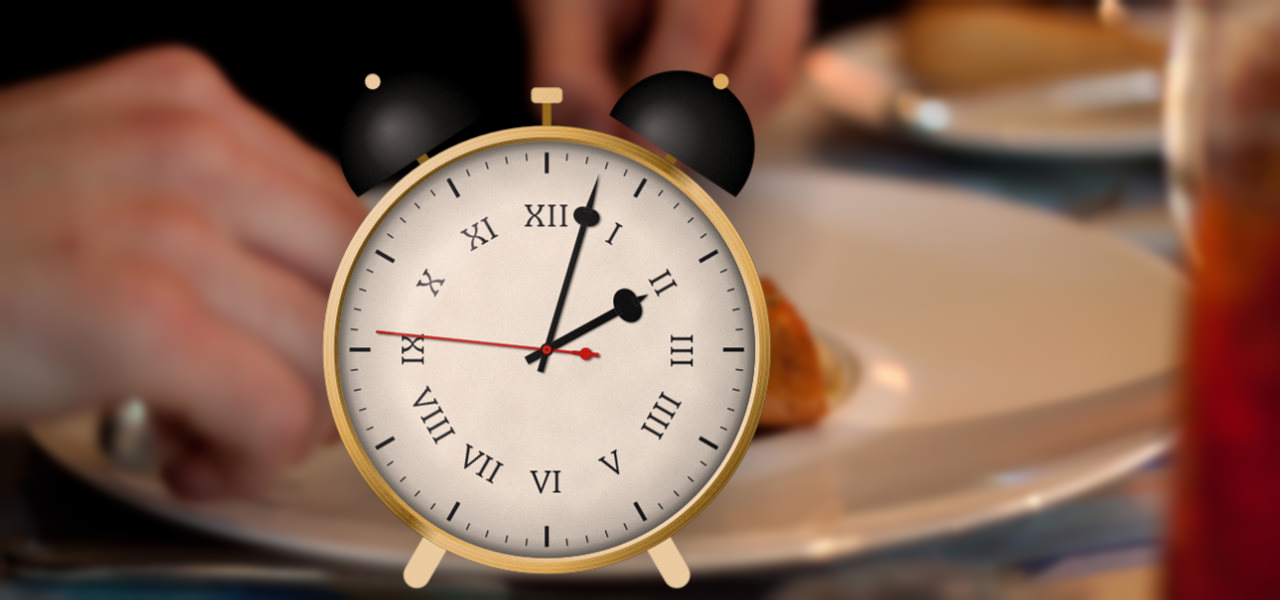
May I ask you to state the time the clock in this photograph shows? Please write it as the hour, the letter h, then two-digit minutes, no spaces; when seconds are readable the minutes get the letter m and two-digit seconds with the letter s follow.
2h02m46s
